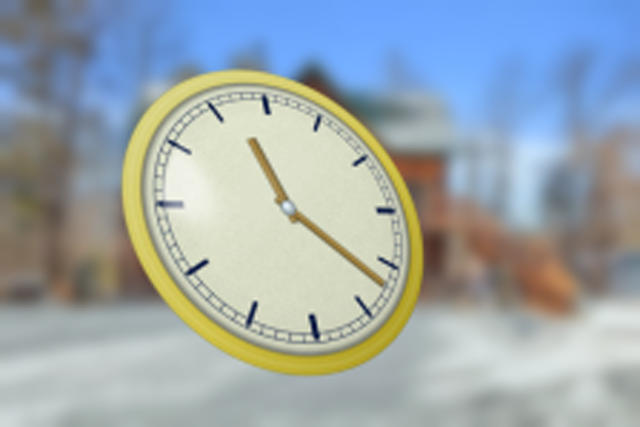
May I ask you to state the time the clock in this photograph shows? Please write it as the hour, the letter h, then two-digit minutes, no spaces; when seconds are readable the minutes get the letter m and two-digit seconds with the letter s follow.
11h22
